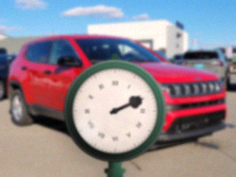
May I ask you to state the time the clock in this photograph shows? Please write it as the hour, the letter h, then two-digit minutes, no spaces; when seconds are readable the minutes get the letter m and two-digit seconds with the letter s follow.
2h11
